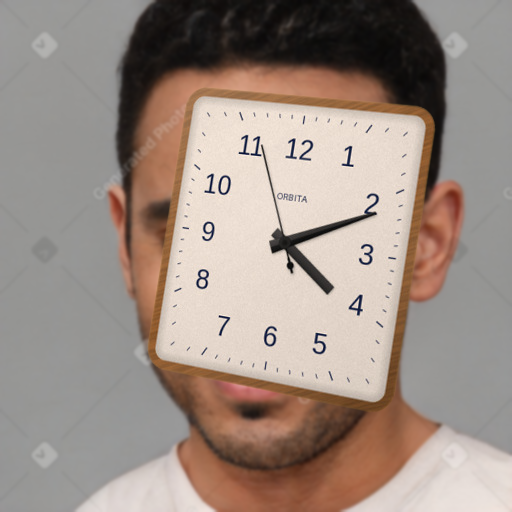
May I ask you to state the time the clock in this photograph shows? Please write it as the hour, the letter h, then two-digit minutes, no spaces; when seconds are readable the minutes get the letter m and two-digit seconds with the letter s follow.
4h10m56s
